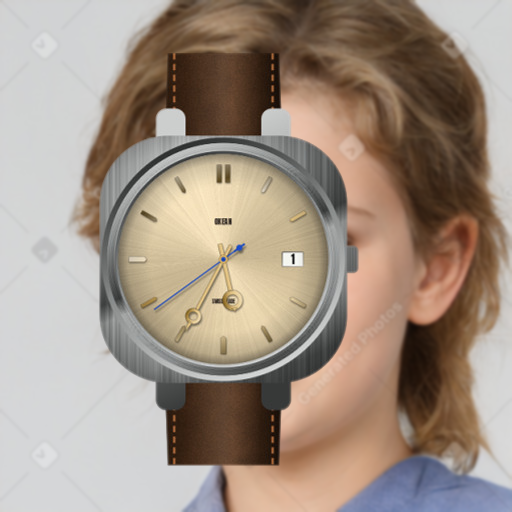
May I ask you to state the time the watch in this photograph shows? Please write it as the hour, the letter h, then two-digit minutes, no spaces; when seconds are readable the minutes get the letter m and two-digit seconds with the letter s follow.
5h34m39s
